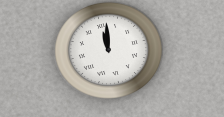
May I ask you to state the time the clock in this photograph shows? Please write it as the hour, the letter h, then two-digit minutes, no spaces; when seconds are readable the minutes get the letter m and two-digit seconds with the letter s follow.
12h02
